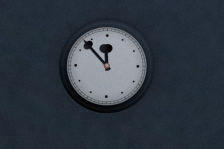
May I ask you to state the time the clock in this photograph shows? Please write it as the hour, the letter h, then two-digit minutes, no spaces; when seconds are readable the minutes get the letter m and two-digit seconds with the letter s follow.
11h53
